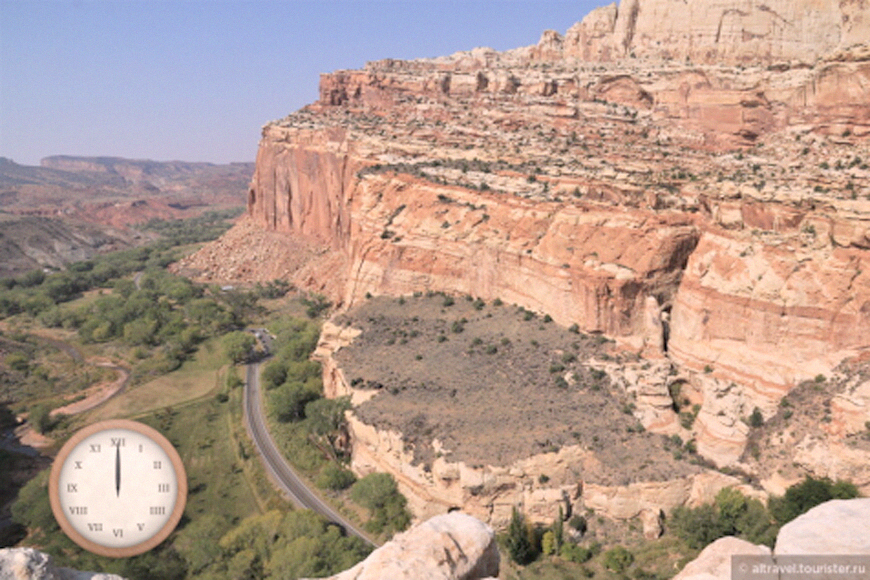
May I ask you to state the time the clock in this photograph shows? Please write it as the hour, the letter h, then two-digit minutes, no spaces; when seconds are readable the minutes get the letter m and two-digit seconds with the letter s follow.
12h00
